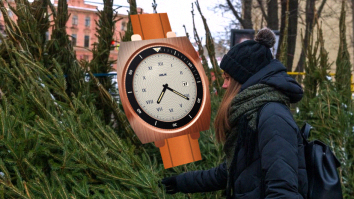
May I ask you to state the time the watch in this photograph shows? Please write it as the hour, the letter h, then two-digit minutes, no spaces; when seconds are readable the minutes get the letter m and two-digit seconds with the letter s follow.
7h21
